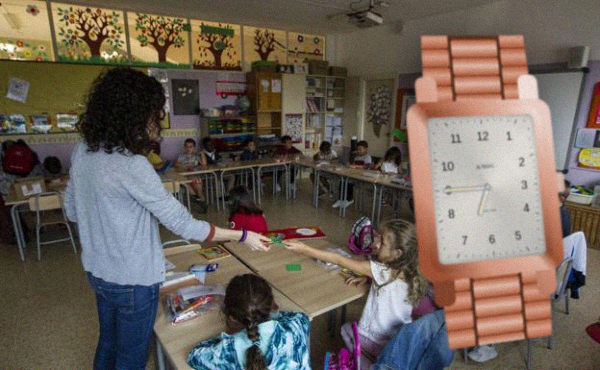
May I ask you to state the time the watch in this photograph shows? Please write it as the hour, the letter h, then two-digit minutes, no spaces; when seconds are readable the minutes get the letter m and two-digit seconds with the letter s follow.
6h45
